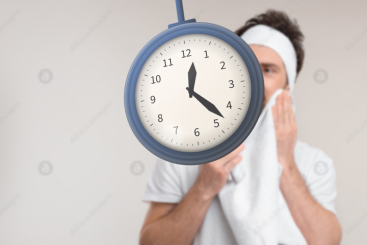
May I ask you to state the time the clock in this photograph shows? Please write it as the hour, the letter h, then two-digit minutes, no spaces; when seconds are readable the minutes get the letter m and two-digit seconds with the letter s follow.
12h23
